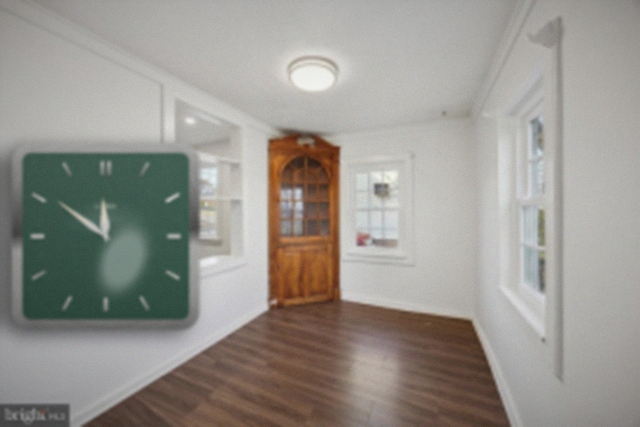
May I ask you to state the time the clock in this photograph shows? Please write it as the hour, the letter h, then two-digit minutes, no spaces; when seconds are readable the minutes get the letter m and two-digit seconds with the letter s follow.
11h51
